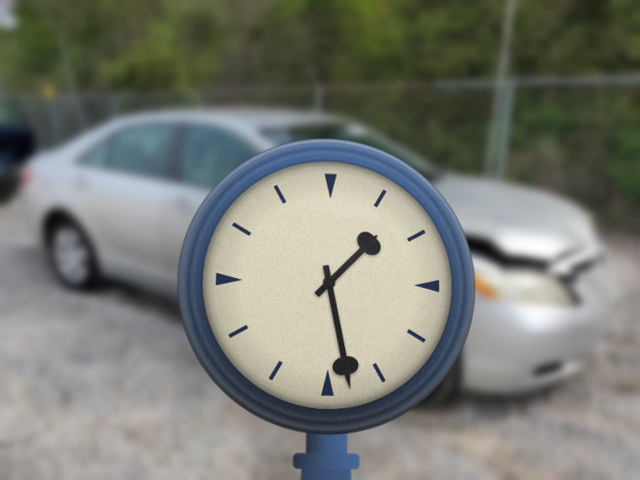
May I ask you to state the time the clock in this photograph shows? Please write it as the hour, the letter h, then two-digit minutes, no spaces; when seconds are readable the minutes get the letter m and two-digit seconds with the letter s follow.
1h28
